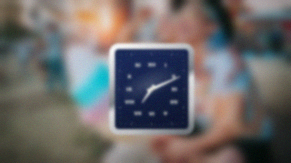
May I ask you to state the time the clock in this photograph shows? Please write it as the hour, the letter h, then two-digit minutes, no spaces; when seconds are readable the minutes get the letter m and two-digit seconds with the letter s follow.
7h11
